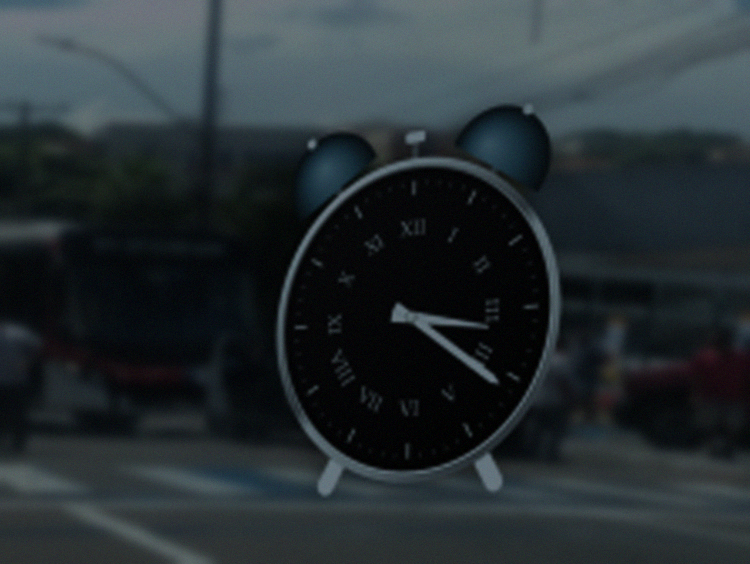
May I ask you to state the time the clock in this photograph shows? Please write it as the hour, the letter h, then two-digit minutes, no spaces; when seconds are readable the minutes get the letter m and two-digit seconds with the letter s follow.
3h21
